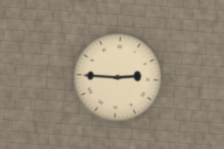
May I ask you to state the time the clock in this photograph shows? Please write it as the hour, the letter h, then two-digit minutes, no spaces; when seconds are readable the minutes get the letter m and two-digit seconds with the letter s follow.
2h45
